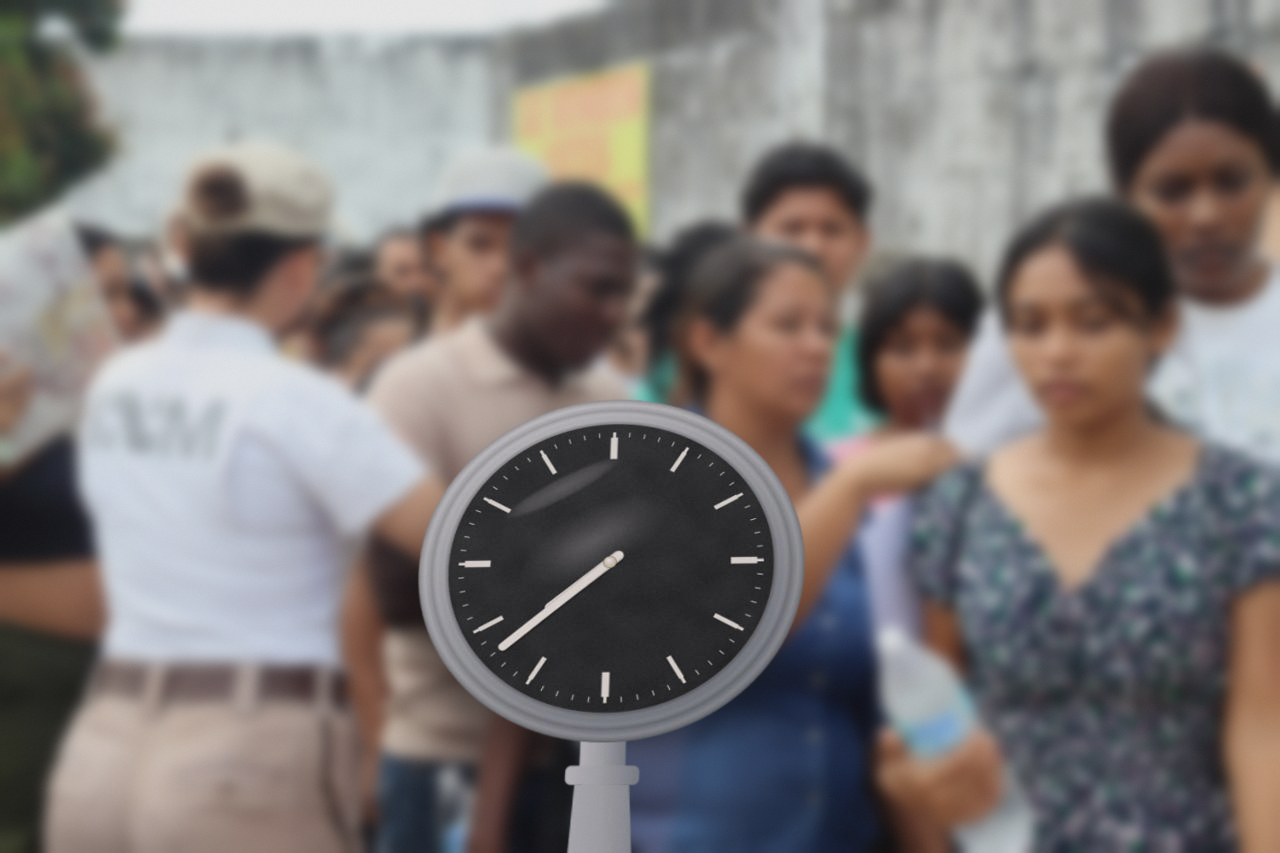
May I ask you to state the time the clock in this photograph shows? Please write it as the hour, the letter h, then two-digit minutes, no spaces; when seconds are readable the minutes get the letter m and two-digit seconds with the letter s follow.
7h38
